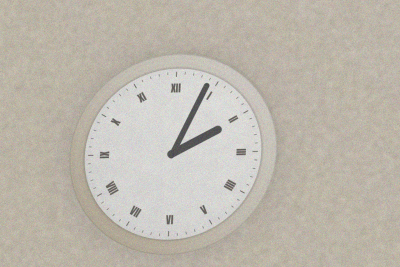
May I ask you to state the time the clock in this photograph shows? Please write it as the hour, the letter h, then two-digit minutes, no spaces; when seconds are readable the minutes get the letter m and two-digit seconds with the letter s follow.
2h04
